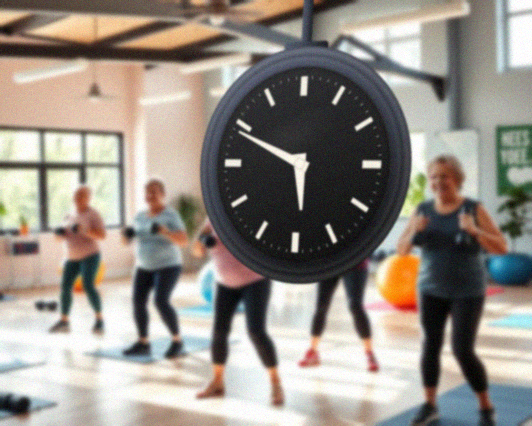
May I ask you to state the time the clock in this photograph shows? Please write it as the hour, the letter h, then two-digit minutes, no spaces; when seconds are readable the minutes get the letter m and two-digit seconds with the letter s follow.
5h49
